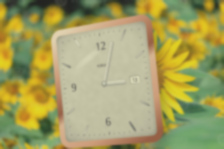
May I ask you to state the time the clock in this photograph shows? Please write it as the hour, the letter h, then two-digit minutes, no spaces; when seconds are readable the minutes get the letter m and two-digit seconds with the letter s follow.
3h03
